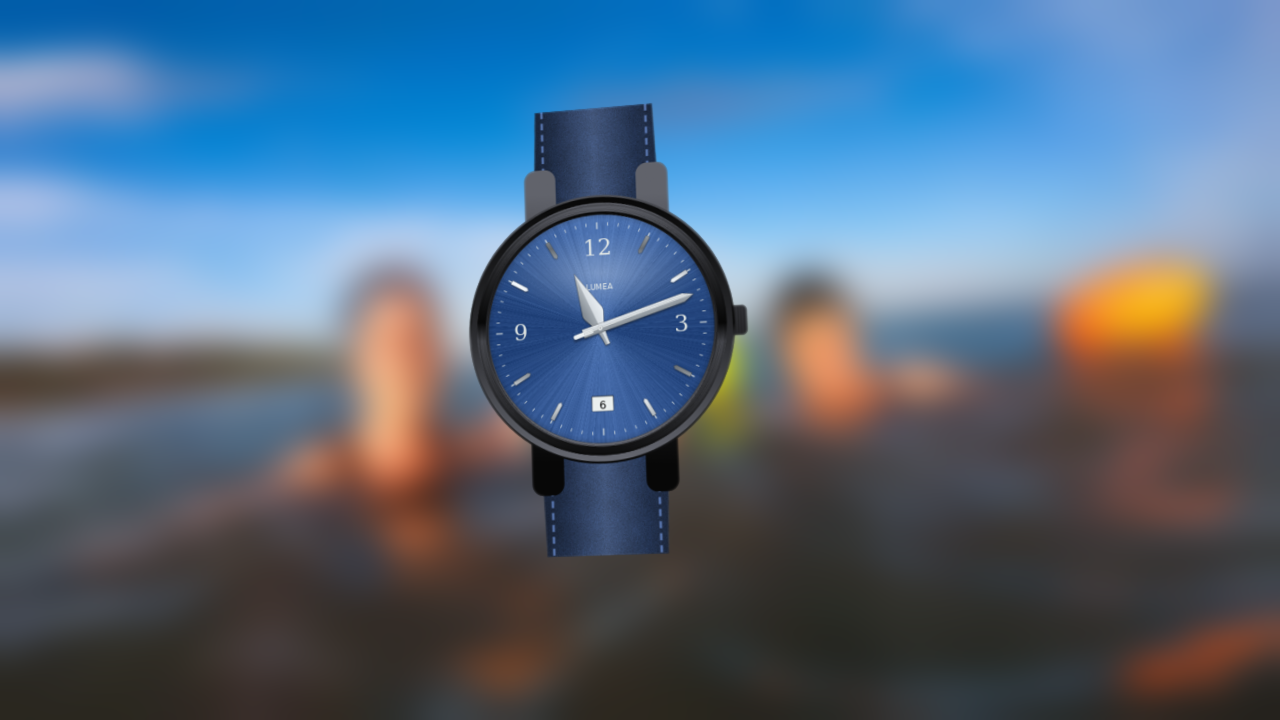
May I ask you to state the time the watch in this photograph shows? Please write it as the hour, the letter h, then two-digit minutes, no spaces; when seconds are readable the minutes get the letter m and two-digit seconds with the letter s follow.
11h12m12s
